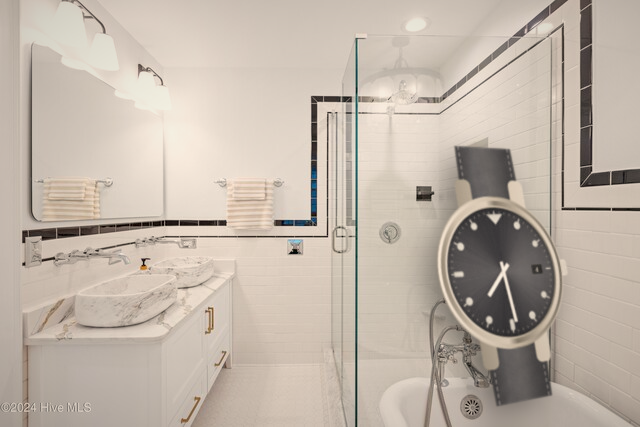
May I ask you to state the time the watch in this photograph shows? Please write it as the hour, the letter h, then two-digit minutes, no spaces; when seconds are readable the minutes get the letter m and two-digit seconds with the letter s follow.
7h29
